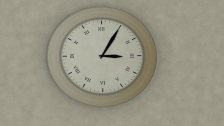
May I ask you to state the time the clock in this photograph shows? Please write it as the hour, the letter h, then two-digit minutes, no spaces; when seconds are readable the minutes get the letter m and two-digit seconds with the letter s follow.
3h05
